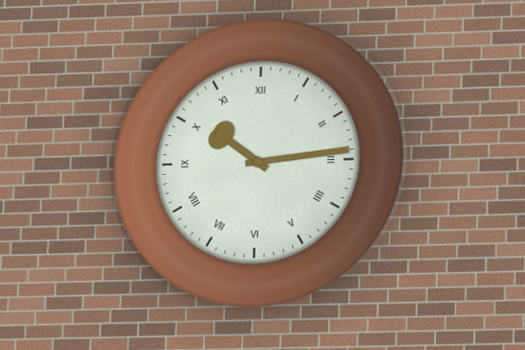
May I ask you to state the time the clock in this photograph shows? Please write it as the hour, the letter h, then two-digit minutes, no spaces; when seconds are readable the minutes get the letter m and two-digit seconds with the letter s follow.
10h14
